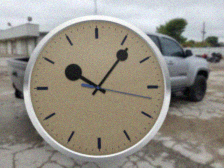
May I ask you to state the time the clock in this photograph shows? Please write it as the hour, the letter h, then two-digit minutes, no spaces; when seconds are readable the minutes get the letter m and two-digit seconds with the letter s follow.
10h06m17s
